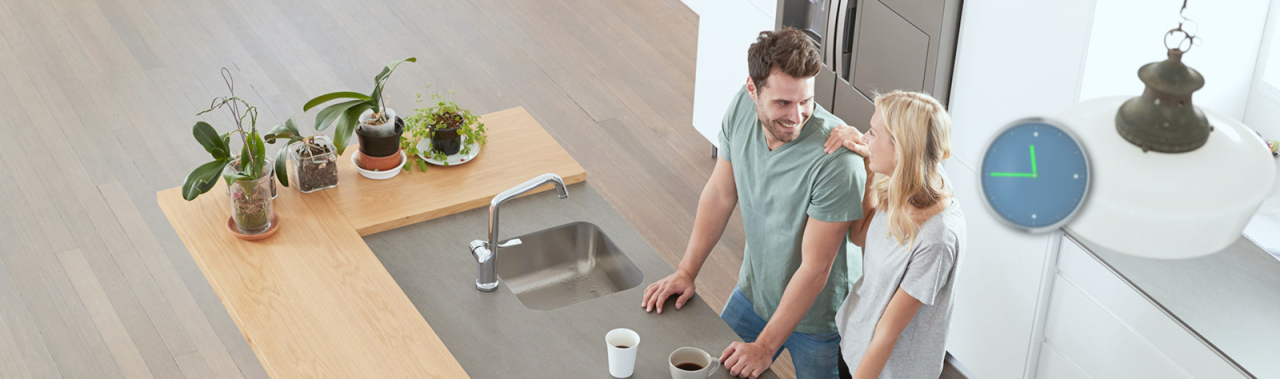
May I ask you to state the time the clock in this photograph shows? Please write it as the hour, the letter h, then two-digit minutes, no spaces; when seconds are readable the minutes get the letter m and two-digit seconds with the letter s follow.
11h45
